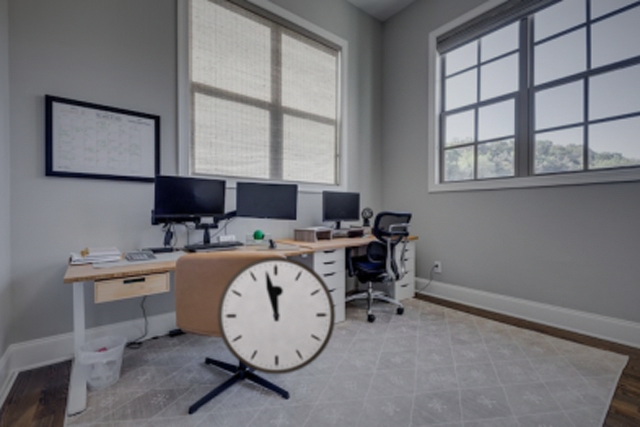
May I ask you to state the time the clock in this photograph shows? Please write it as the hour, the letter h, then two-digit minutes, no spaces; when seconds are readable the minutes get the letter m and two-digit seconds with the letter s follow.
11h58
